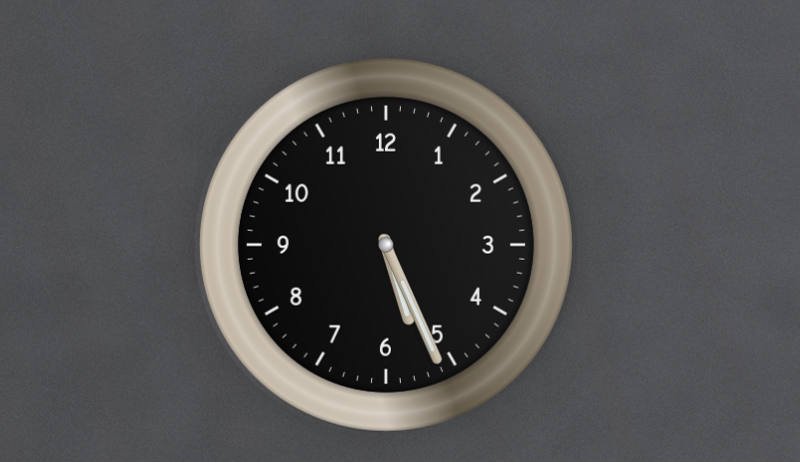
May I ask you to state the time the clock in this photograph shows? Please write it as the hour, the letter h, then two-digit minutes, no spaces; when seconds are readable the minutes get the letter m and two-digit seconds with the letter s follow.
5h26
